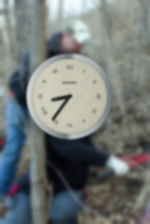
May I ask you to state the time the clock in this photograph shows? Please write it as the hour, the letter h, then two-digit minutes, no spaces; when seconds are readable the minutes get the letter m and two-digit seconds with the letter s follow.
8h36
